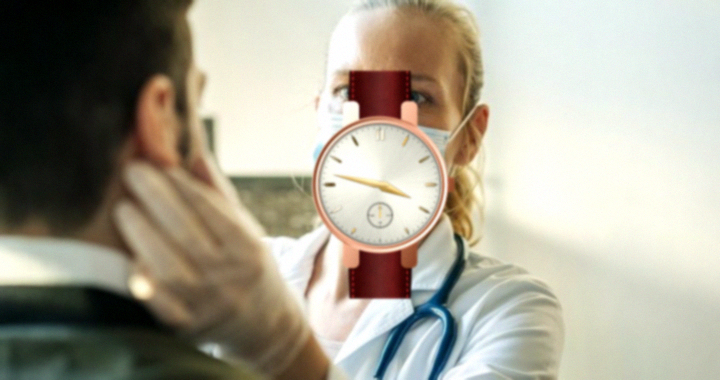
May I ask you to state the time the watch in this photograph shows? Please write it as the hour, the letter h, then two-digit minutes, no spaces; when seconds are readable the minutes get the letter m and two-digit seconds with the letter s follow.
3h47
